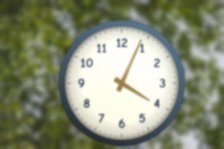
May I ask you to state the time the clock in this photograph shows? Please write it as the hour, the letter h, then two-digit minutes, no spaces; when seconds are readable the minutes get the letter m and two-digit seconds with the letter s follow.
4h04
